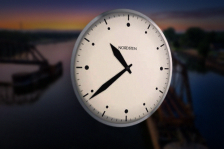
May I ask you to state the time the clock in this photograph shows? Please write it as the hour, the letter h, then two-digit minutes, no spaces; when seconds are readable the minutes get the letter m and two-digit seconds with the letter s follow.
10h39
